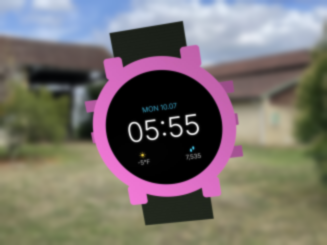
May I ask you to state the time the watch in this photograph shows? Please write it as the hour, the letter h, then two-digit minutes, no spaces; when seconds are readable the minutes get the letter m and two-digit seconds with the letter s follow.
5h55
